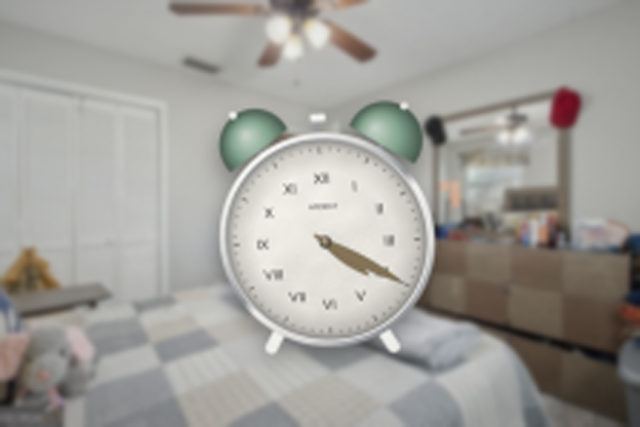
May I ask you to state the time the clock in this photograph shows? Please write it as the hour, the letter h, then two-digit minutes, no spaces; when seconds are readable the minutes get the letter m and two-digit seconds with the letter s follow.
4h20
